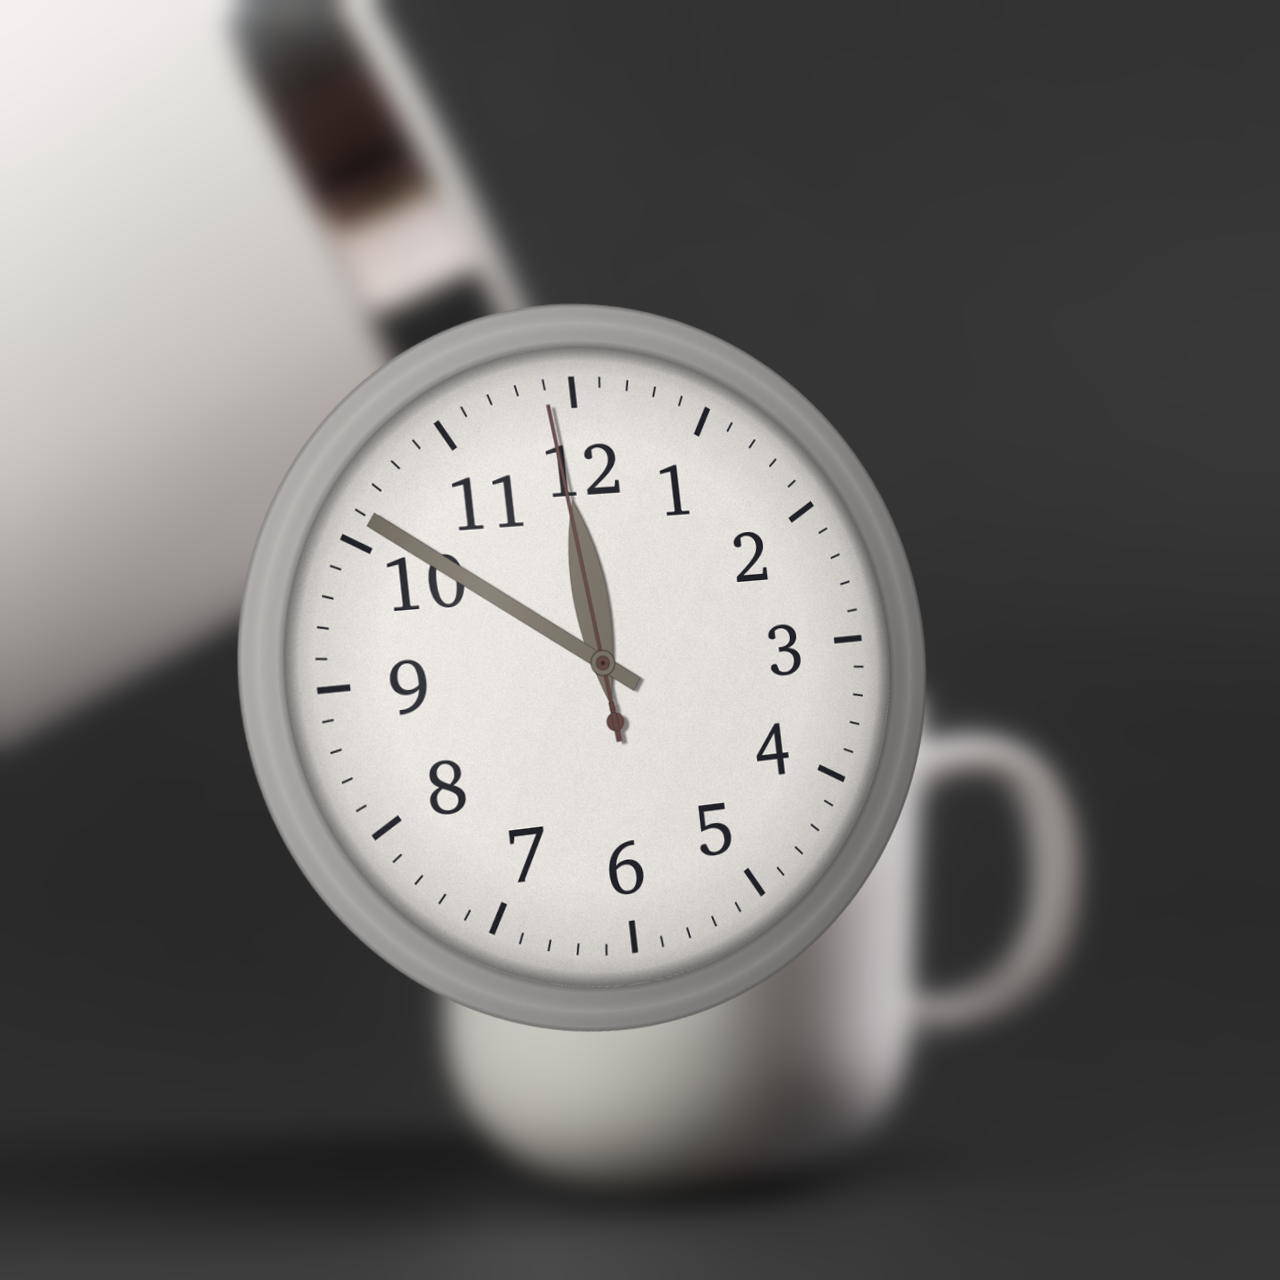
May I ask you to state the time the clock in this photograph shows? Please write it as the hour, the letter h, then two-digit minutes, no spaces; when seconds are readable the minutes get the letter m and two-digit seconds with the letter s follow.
11h50m59s
